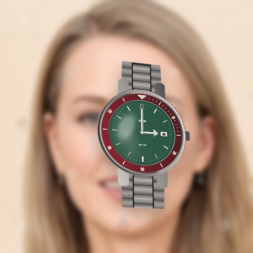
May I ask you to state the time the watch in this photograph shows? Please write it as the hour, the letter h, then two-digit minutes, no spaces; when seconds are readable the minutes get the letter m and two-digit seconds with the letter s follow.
3h00
